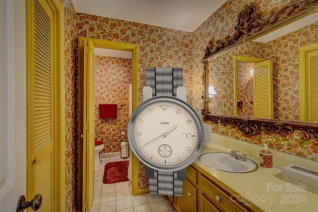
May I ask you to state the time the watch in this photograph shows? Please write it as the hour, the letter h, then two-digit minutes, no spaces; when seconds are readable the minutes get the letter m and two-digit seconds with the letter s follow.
1h40
